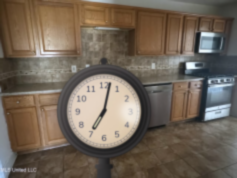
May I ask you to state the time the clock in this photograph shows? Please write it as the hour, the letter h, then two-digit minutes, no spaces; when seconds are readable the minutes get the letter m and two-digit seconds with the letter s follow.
7h02
